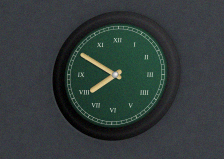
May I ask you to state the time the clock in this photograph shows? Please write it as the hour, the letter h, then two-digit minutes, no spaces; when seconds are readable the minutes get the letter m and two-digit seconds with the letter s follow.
7h50
